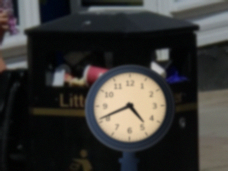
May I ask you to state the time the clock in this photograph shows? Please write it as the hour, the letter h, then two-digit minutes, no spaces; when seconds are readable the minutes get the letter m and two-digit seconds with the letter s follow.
4h41
